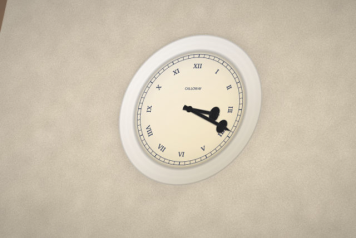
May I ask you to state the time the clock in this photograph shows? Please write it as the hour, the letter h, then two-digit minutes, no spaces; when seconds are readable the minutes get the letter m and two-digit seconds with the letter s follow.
3h19
